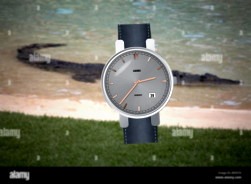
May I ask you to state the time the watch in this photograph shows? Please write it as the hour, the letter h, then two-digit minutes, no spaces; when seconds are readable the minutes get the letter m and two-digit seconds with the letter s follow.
2h37
